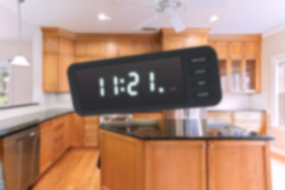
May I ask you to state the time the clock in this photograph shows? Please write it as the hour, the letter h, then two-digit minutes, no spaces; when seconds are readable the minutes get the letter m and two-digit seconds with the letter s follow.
11h21
